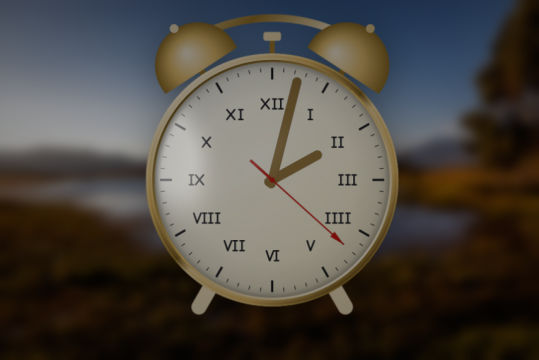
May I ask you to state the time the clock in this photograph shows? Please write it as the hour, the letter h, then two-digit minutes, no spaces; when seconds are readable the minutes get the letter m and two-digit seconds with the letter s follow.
2h02m22s
